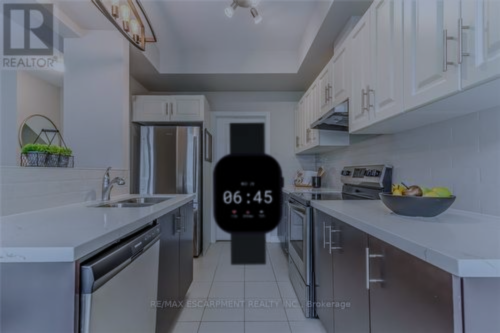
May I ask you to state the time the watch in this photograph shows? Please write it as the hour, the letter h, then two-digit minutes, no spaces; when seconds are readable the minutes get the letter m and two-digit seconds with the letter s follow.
6h45
